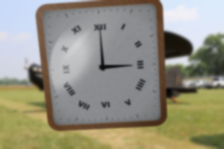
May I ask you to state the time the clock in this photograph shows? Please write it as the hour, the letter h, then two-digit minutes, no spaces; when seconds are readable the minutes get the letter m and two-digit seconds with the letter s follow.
3h00
